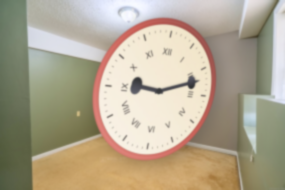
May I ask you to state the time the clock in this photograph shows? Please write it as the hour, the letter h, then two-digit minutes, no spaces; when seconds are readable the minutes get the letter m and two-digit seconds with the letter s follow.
9h12
